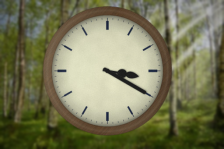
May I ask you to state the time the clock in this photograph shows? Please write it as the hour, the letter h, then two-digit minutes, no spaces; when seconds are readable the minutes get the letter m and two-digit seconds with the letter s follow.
3h20
